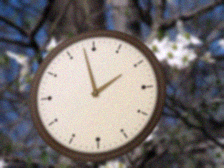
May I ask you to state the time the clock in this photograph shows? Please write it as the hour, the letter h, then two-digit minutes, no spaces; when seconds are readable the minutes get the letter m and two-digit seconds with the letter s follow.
1h58
